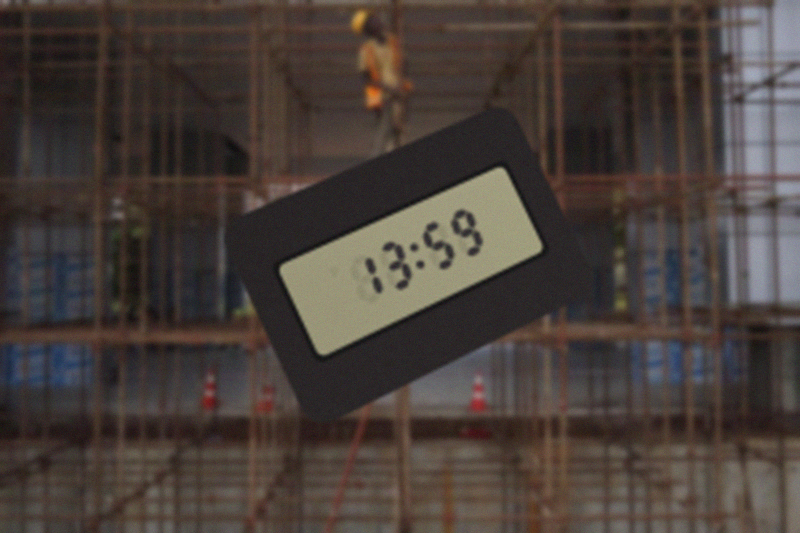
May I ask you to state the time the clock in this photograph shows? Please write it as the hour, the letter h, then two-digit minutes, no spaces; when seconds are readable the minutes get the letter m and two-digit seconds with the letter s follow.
13h59
